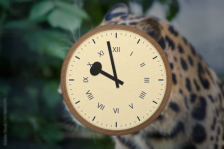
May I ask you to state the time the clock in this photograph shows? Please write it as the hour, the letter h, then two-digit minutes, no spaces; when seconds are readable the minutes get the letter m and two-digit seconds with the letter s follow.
9h58
